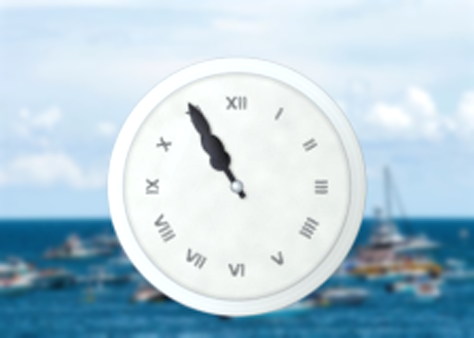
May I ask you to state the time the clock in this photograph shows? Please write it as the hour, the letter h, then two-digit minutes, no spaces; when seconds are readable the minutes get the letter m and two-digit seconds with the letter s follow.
10h55
